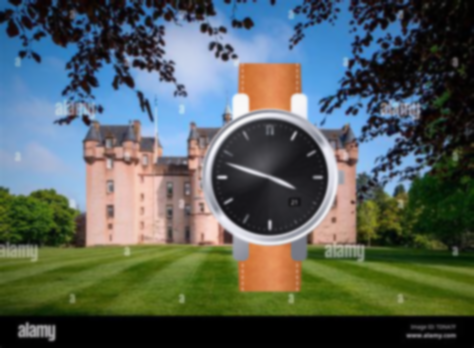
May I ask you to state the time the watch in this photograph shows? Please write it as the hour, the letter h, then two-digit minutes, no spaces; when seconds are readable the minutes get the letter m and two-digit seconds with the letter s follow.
3h48
